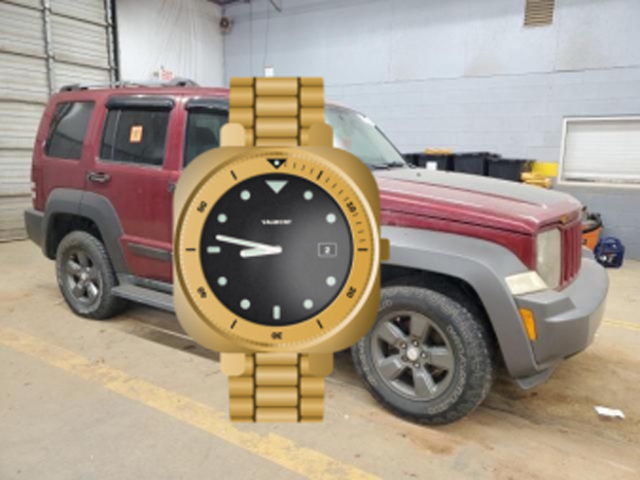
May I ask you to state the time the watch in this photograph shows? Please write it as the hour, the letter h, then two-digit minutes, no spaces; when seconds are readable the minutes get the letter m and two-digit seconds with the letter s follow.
8h47
